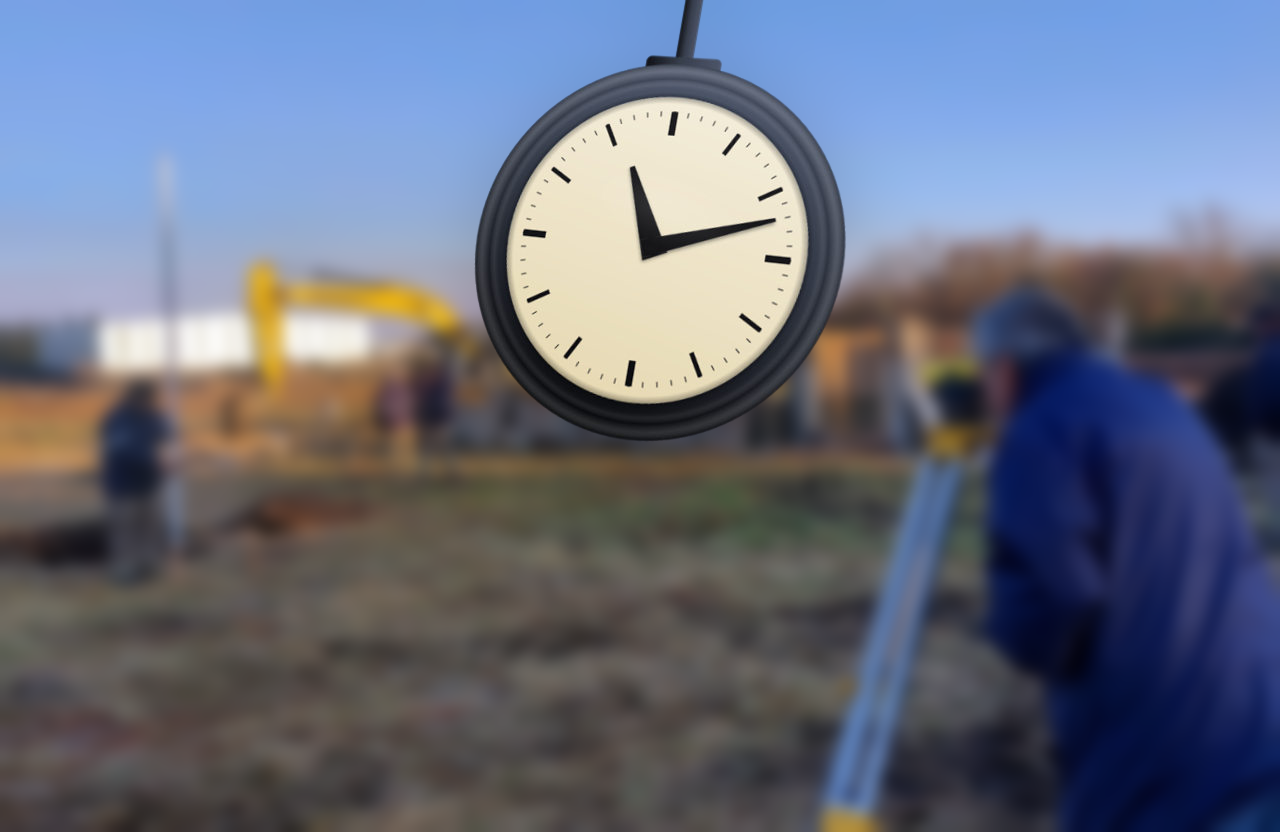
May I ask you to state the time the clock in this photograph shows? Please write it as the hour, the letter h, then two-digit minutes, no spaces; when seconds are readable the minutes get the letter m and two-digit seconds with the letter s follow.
11h12
